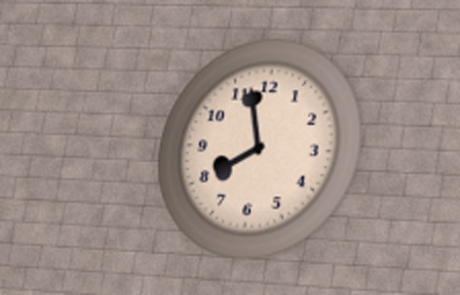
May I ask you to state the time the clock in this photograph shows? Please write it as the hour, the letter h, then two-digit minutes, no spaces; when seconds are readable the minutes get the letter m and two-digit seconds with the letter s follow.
7h57
